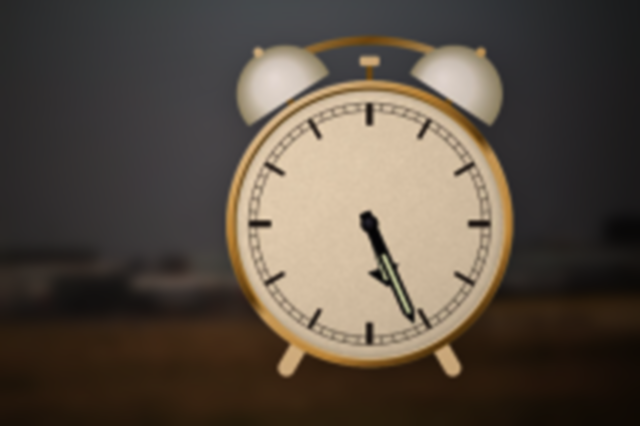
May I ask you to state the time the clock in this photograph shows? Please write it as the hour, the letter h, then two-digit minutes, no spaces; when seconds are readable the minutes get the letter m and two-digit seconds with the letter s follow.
5h26
